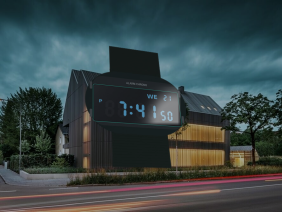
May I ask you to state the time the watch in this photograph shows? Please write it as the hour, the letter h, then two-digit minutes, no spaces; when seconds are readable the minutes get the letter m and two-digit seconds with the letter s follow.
7h41m50s
